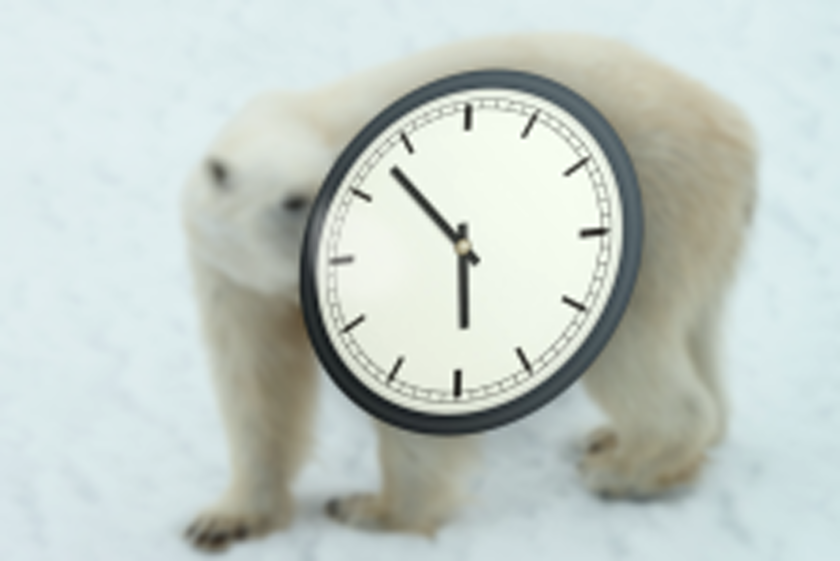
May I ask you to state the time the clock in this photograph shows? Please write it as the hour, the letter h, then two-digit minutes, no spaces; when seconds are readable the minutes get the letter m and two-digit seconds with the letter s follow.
5h53
